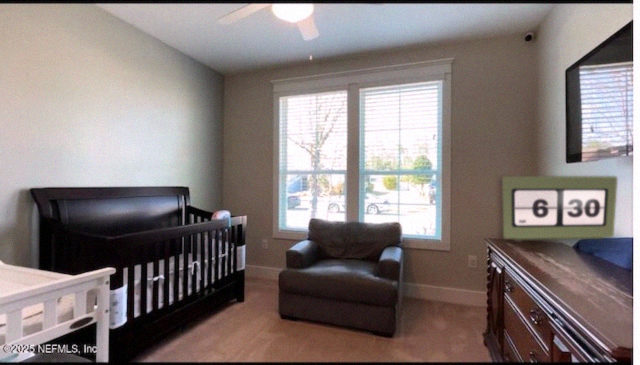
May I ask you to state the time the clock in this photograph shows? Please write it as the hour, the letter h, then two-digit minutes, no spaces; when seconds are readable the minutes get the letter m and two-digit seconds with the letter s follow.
6h30
